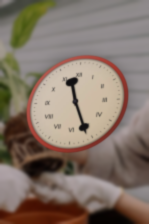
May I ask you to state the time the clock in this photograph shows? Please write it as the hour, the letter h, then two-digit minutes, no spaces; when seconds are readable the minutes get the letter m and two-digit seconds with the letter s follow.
11h26
